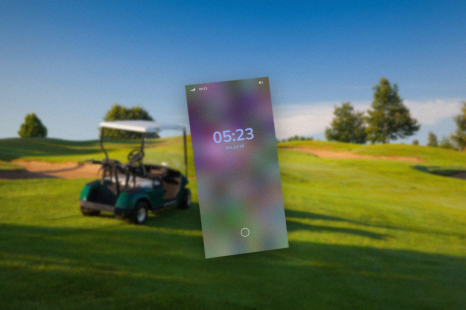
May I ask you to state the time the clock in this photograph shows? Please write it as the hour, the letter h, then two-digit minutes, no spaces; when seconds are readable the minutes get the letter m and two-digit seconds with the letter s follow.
5h23
